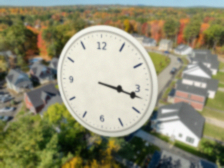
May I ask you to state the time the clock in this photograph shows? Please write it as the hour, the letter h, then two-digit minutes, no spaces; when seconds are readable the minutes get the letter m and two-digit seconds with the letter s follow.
3h17
